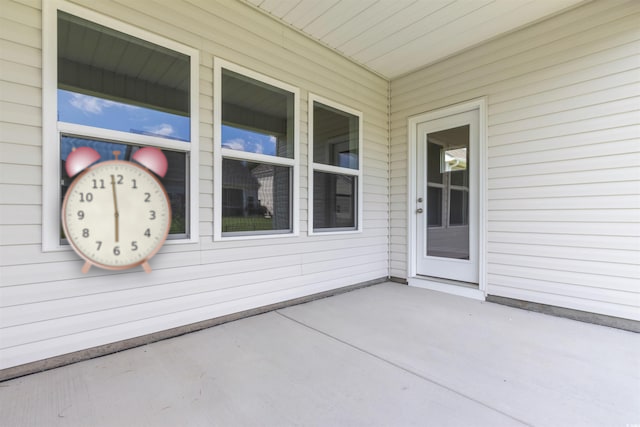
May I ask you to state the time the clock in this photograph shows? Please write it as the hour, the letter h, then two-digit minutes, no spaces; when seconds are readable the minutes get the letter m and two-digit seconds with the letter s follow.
5h59
